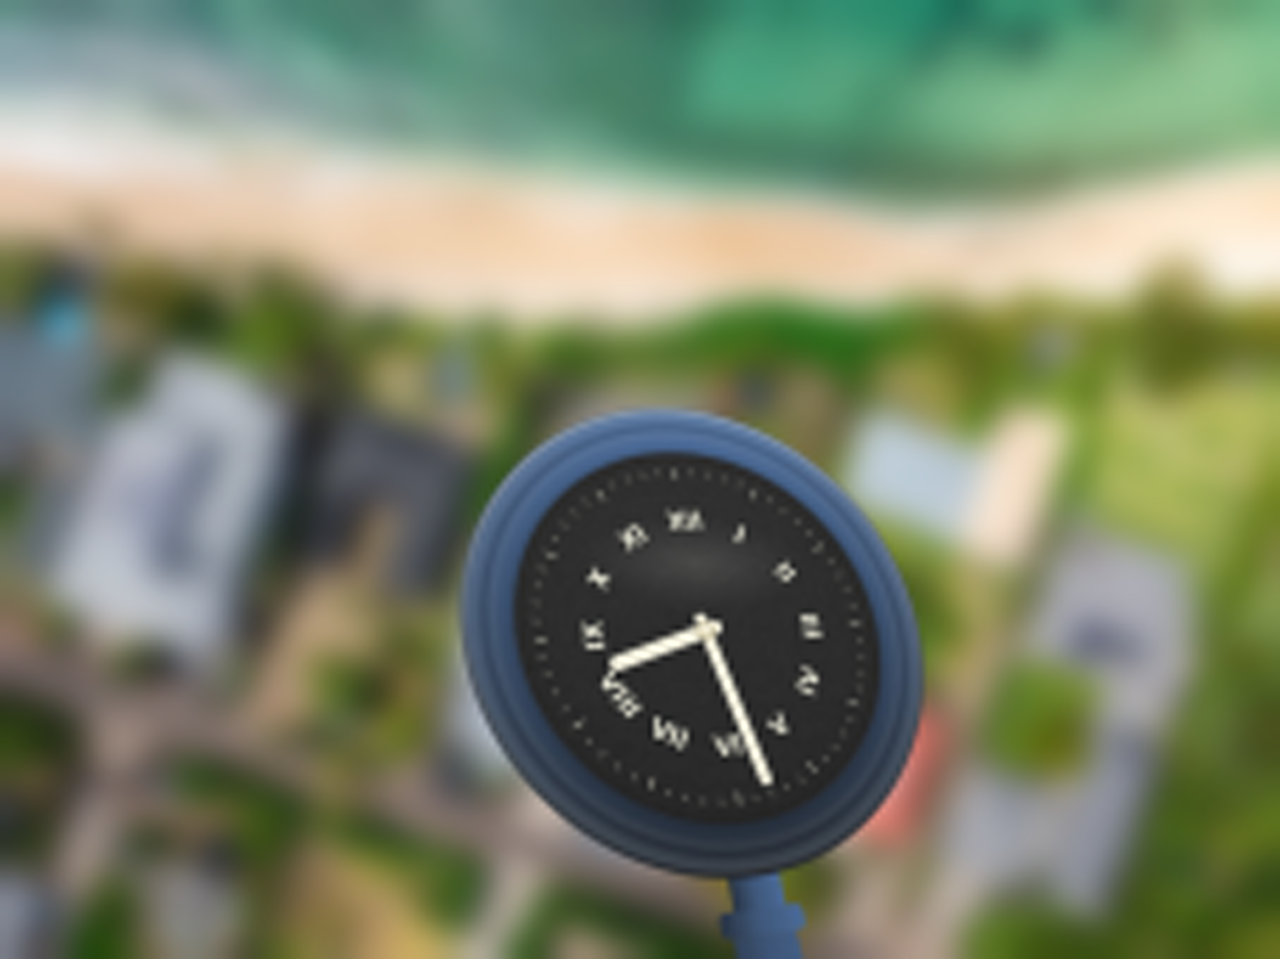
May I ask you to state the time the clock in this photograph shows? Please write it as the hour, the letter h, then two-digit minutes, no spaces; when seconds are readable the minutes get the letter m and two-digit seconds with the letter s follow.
8h28
